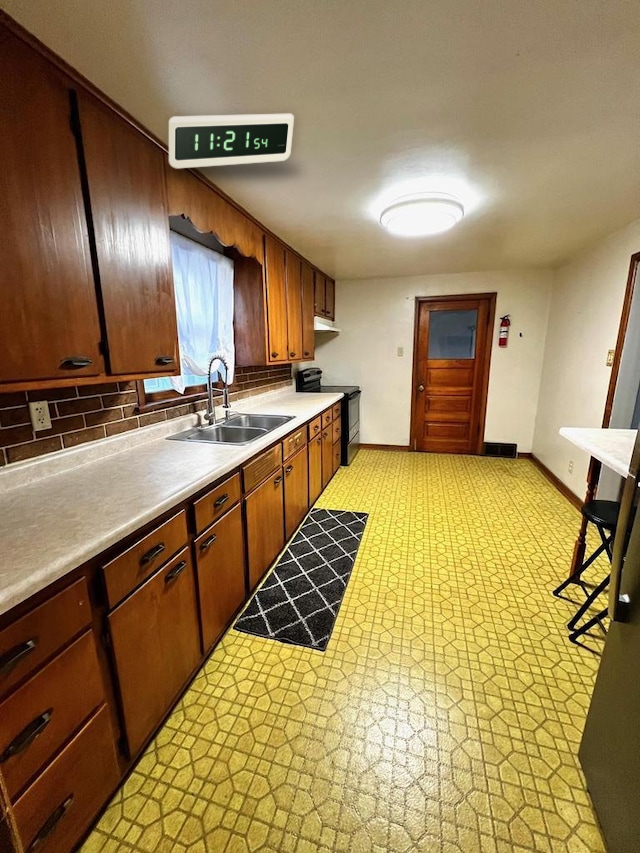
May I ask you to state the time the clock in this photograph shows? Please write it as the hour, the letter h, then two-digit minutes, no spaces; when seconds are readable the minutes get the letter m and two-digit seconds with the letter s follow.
11h21m54s
